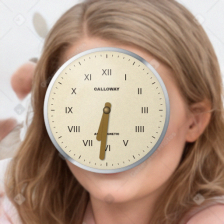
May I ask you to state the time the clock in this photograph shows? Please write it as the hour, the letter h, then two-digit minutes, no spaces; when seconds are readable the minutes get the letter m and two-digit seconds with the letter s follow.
6h31
